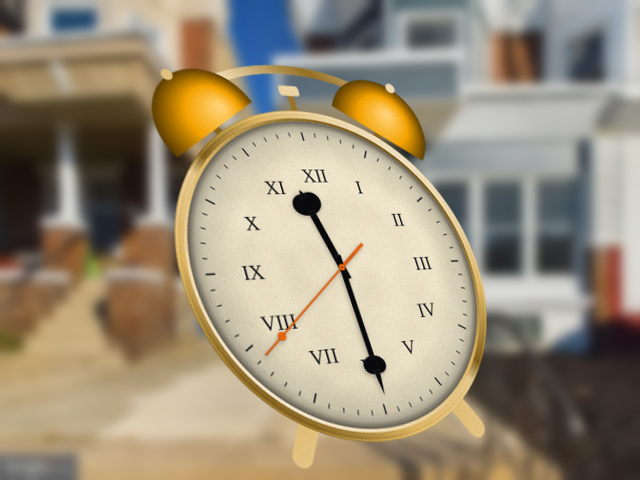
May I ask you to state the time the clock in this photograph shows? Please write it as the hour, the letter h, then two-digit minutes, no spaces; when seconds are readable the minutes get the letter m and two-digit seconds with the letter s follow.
11h29m39s
